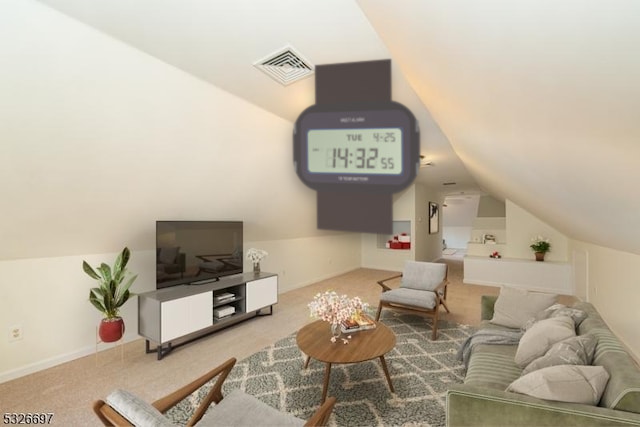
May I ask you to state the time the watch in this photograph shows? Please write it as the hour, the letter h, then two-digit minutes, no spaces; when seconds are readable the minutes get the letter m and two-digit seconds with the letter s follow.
14h32m55s
